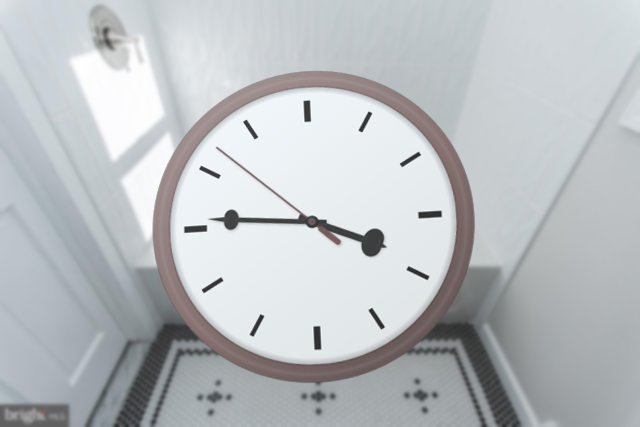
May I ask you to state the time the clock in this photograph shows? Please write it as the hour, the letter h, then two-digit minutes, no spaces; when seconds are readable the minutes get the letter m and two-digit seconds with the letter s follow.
3h45m52s
